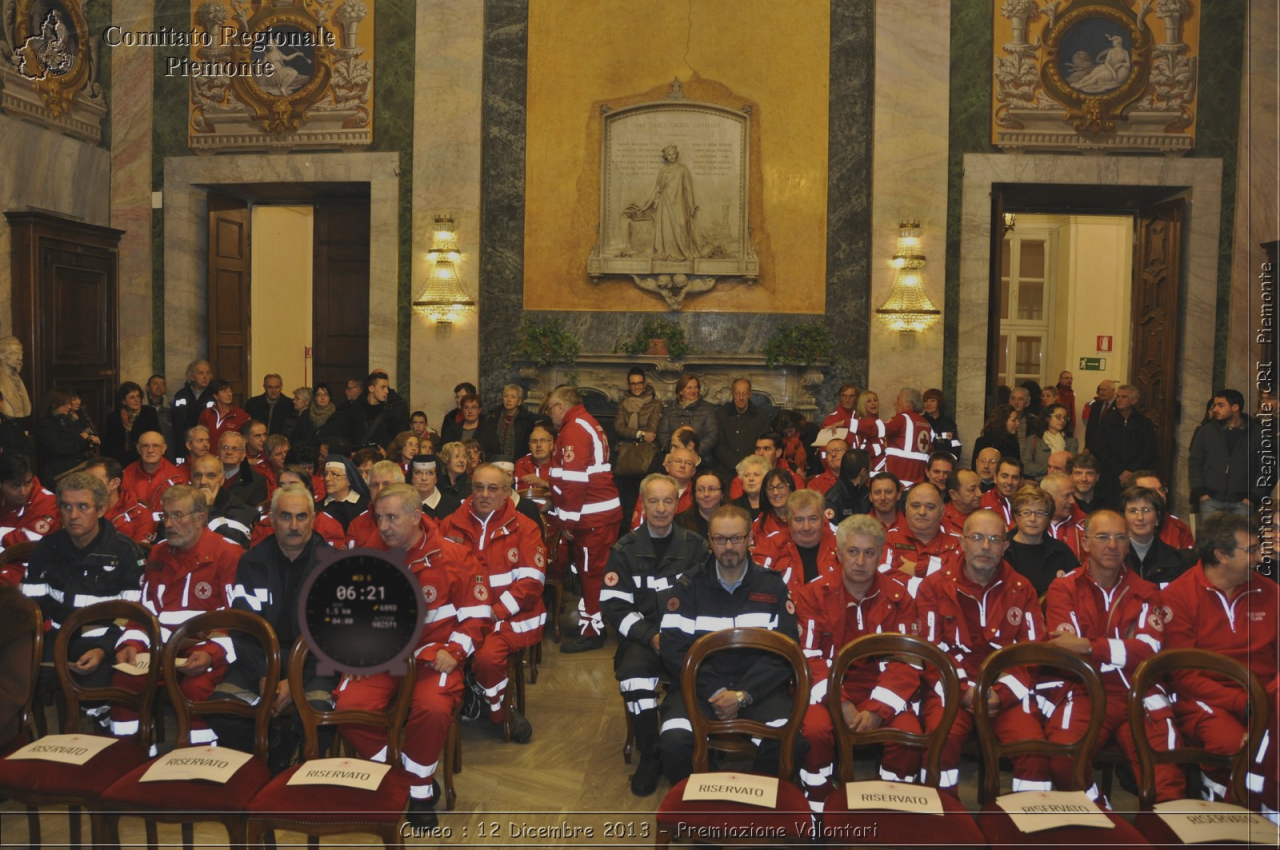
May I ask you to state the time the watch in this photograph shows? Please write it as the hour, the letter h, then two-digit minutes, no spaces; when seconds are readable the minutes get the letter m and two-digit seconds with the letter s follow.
6h21
